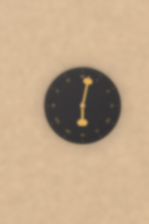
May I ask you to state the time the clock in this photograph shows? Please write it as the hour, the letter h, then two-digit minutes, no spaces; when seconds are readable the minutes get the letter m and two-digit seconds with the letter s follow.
6h02
